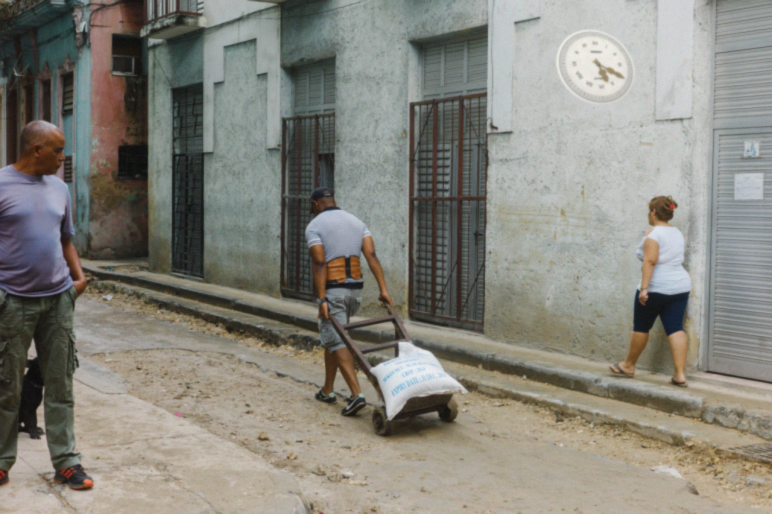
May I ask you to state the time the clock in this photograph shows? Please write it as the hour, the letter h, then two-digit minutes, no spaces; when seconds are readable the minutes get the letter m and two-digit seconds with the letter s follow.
5h20
